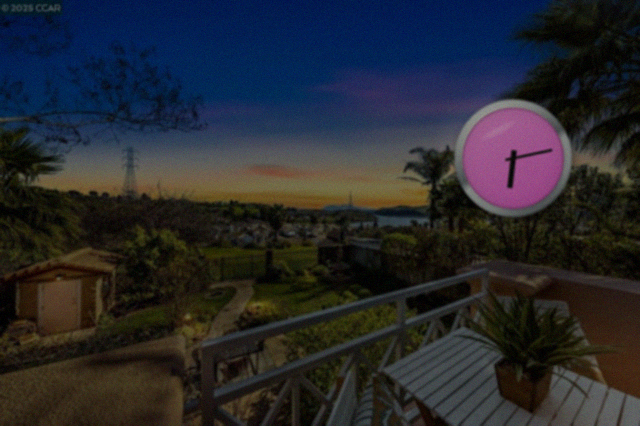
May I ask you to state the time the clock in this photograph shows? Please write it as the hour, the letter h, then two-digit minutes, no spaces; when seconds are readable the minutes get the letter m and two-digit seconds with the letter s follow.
6h13
